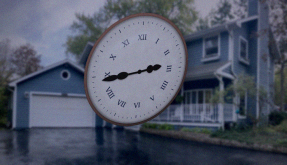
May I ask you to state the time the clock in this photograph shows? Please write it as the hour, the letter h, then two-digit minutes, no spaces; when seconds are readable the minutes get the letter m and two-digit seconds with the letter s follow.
2h44
